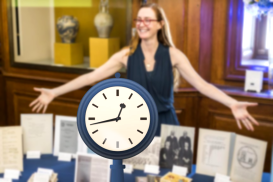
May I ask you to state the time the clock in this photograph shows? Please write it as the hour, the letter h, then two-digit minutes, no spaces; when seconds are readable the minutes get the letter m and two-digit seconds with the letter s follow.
12h43
